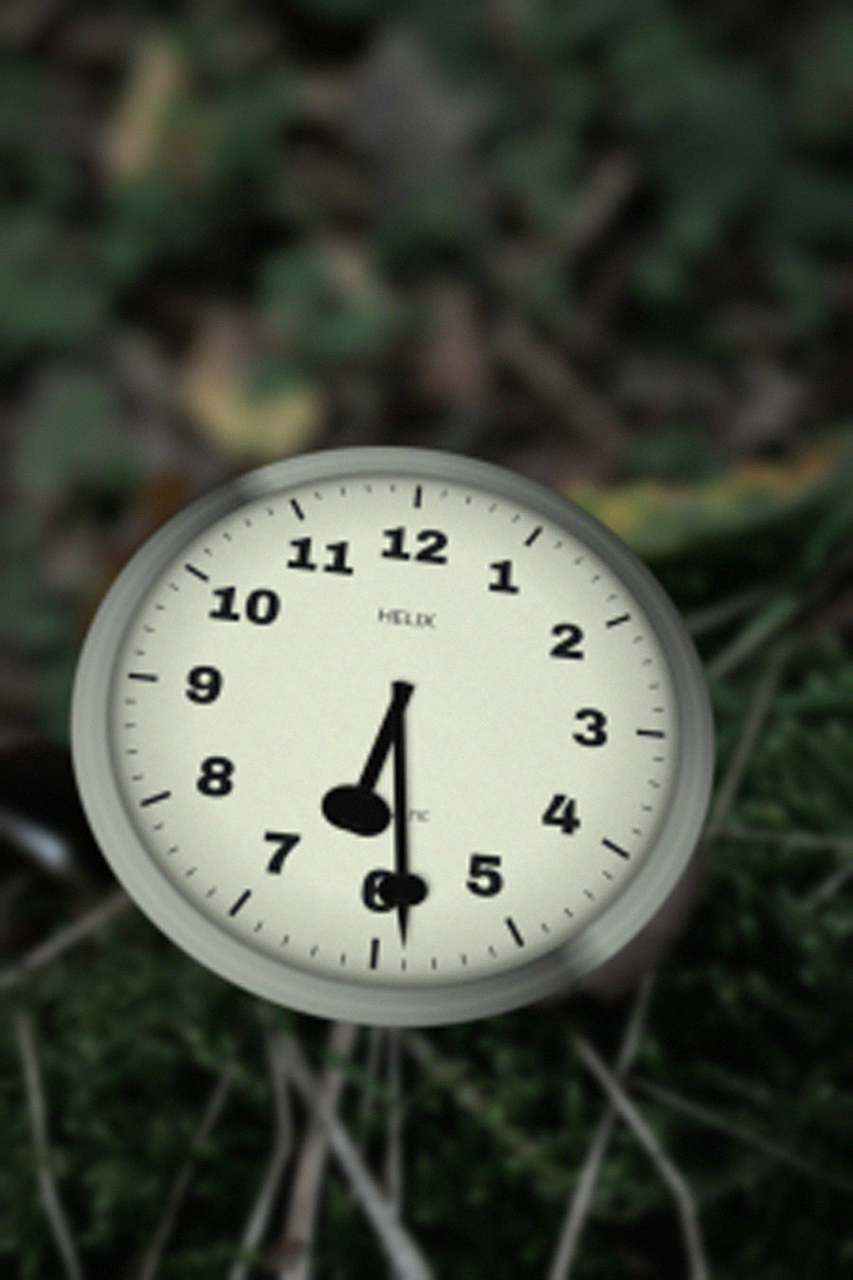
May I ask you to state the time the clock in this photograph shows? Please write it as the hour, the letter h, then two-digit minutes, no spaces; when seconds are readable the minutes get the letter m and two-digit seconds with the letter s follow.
6h29
